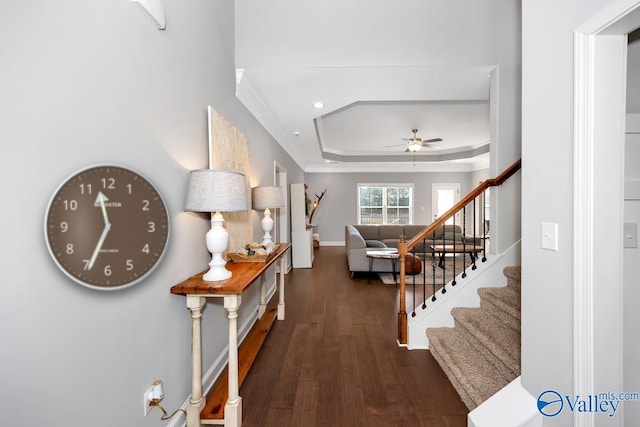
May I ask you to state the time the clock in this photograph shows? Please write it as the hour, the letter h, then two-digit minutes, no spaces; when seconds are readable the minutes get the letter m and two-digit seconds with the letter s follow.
11h34
